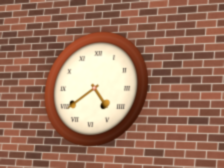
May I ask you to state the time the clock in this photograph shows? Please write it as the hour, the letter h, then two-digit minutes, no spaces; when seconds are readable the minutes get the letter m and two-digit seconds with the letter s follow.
4h39
